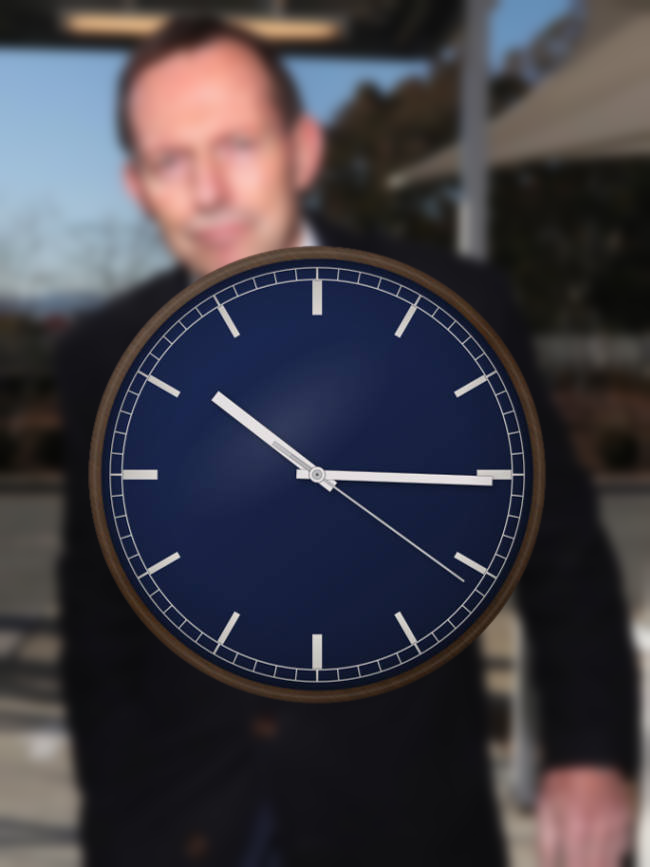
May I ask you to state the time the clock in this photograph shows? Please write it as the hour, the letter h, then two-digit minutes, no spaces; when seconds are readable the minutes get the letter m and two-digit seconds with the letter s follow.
10h15m21s
